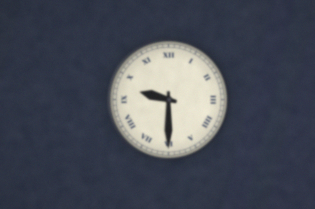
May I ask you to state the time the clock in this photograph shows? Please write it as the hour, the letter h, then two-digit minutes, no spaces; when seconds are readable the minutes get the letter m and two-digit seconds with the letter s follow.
9h30
